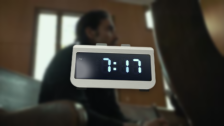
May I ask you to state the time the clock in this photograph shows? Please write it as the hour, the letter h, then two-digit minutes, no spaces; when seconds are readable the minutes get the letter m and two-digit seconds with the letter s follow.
7h17
